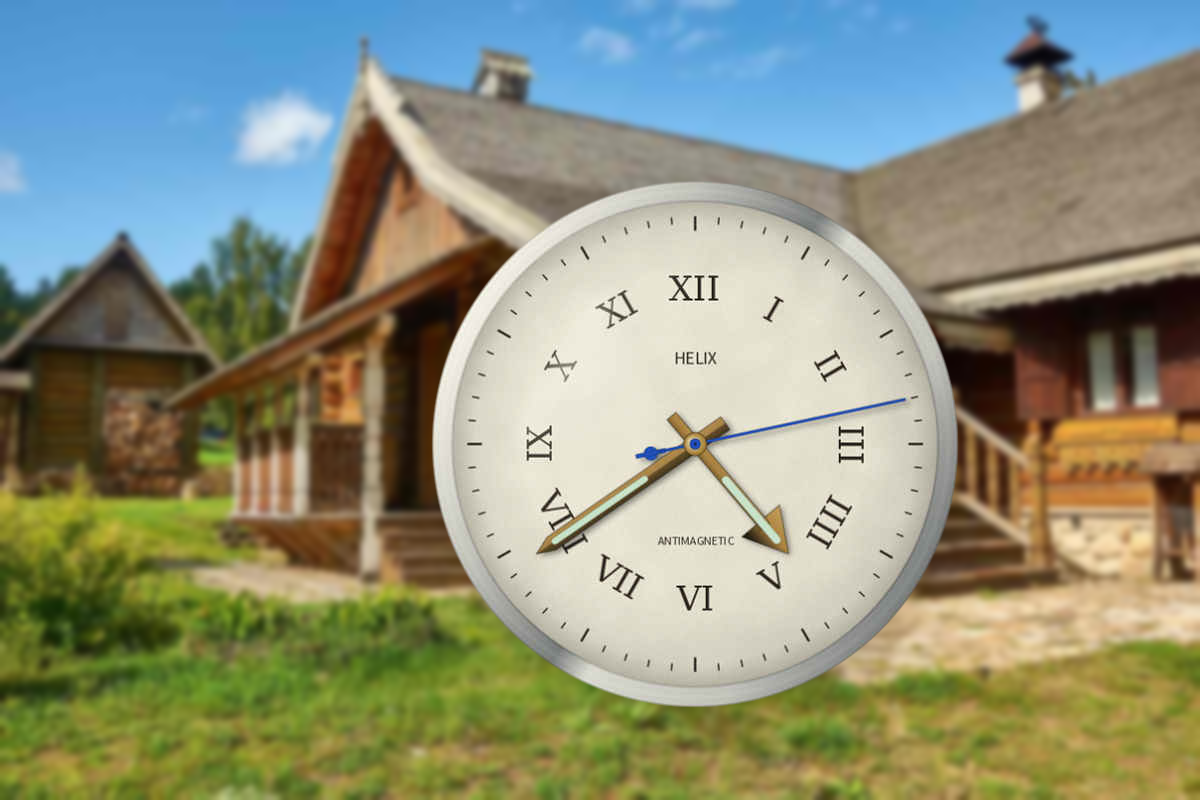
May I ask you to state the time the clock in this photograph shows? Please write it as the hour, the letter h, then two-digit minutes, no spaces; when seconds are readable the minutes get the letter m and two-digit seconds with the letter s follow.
4h39m13s
